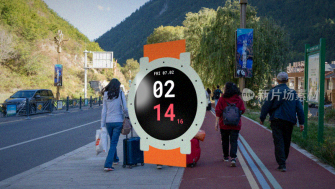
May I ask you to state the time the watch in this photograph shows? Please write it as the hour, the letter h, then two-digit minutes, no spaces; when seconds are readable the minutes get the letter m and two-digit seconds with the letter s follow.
2h14
